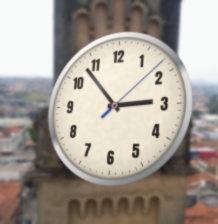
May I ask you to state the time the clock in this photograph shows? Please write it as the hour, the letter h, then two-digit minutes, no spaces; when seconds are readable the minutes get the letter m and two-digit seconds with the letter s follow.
2h53m08s
